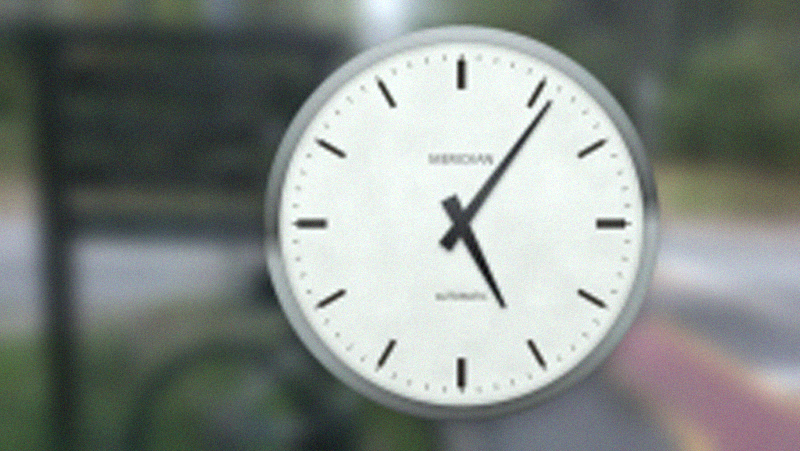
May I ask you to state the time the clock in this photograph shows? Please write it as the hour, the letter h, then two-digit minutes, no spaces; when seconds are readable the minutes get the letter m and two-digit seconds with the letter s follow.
5h06
